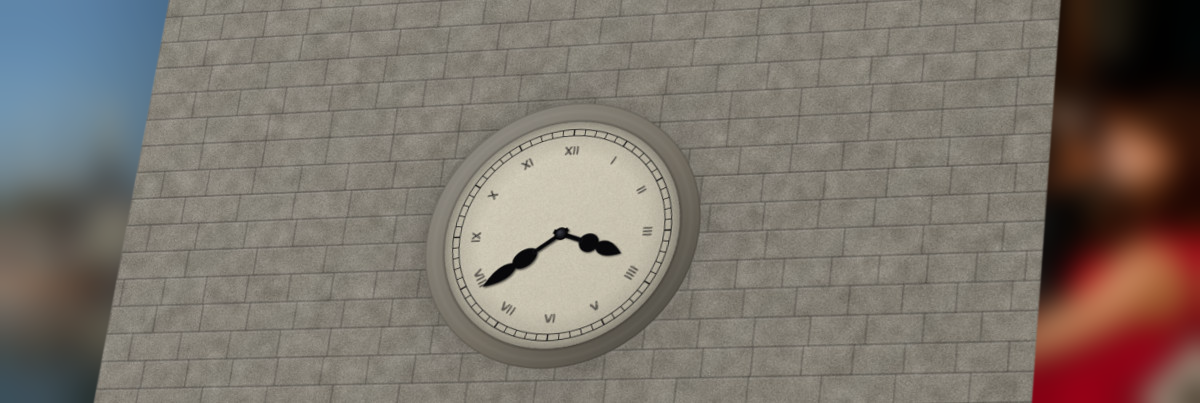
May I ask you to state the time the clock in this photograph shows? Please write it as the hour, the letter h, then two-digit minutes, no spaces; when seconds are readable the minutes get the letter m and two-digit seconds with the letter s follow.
3h39
